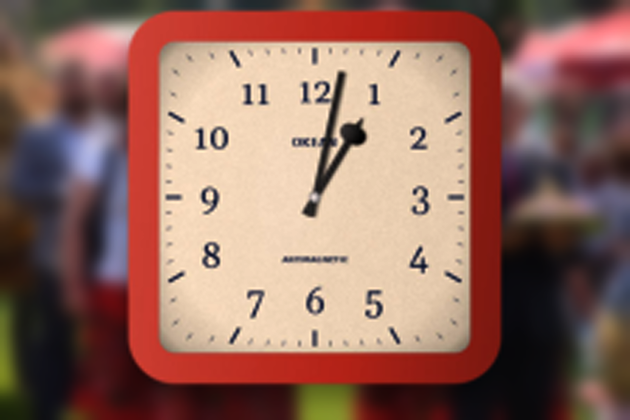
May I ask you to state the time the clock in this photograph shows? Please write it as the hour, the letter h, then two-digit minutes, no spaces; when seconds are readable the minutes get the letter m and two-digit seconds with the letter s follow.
1h02
